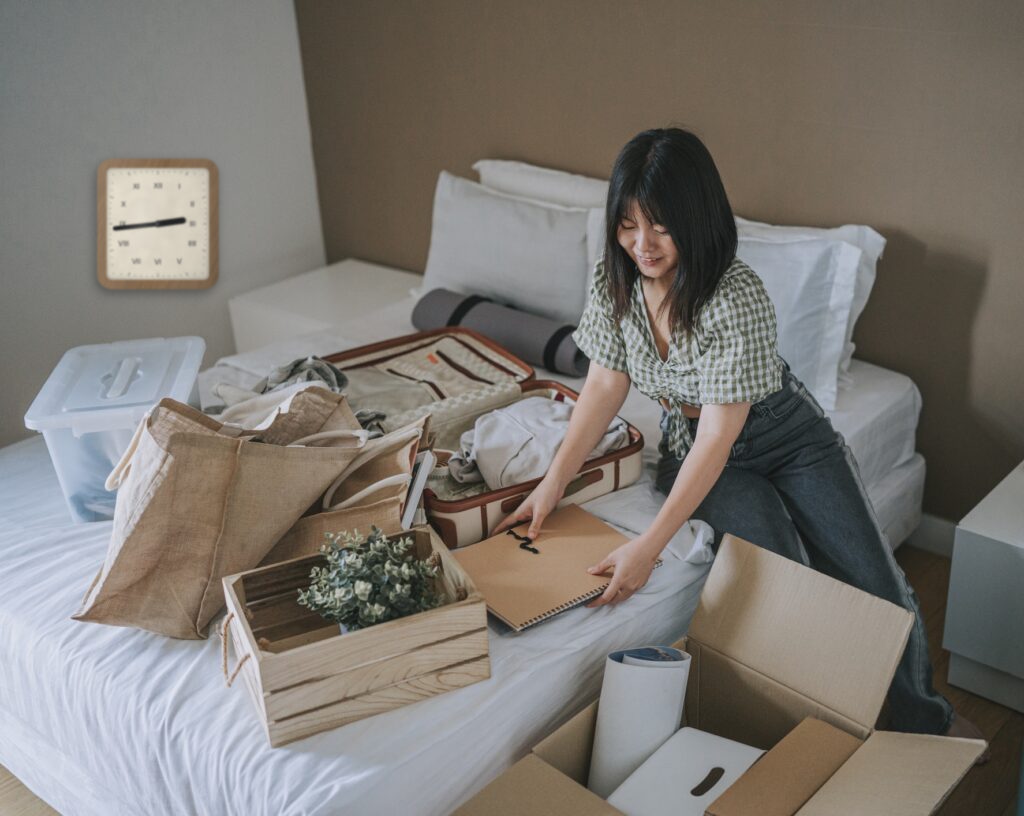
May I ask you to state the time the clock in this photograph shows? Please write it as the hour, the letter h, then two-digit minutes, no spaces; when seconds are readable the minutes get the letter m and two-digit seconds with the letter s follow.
2h44
